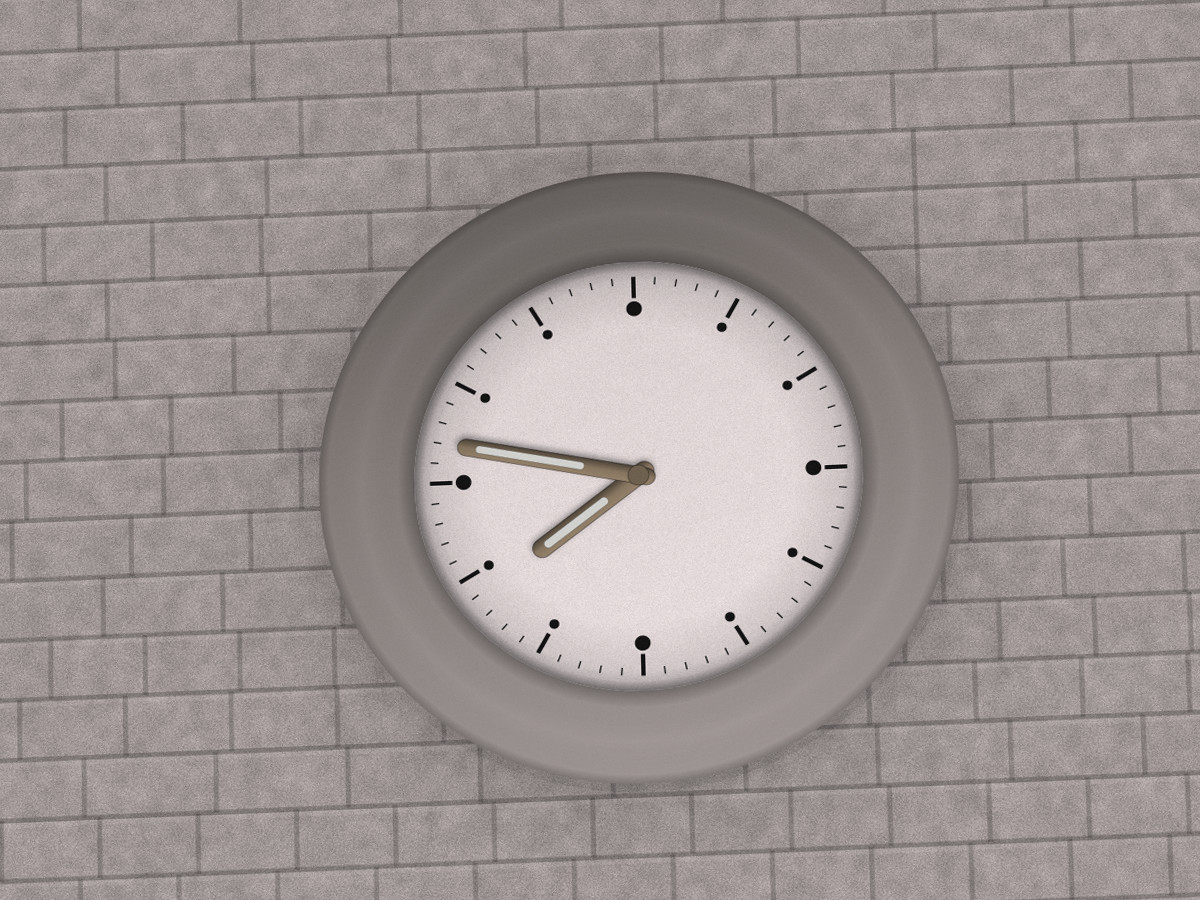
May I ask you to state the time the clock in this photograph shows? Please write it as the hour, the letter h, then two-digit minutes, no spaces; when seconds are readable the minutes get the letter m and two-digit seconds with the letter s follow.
7h47
